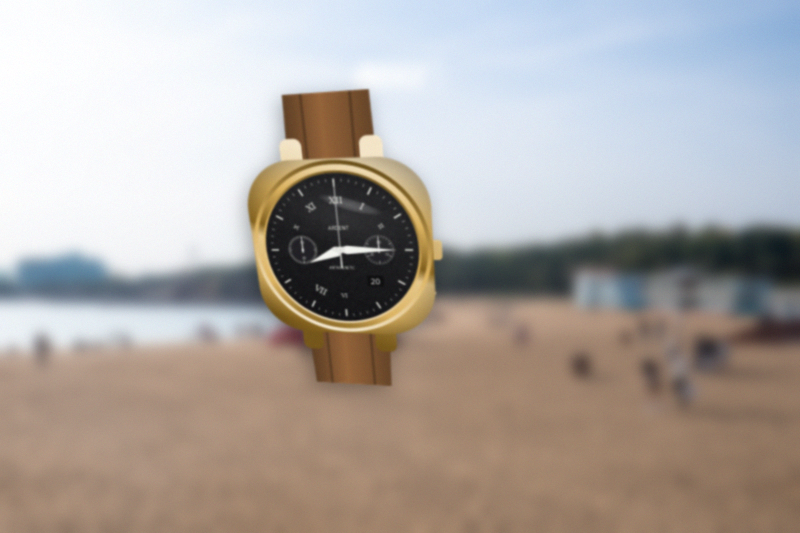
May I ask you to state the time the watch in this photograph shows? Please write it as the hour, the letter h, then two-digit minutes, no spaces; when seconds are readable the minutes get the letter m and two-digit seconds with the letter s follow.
8h15
